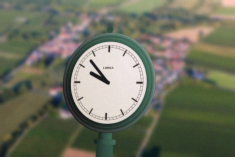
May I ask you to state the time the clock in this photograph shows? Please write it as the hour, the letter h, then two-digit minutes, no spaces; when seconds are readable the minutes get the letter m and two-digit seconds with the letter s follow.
9h53
